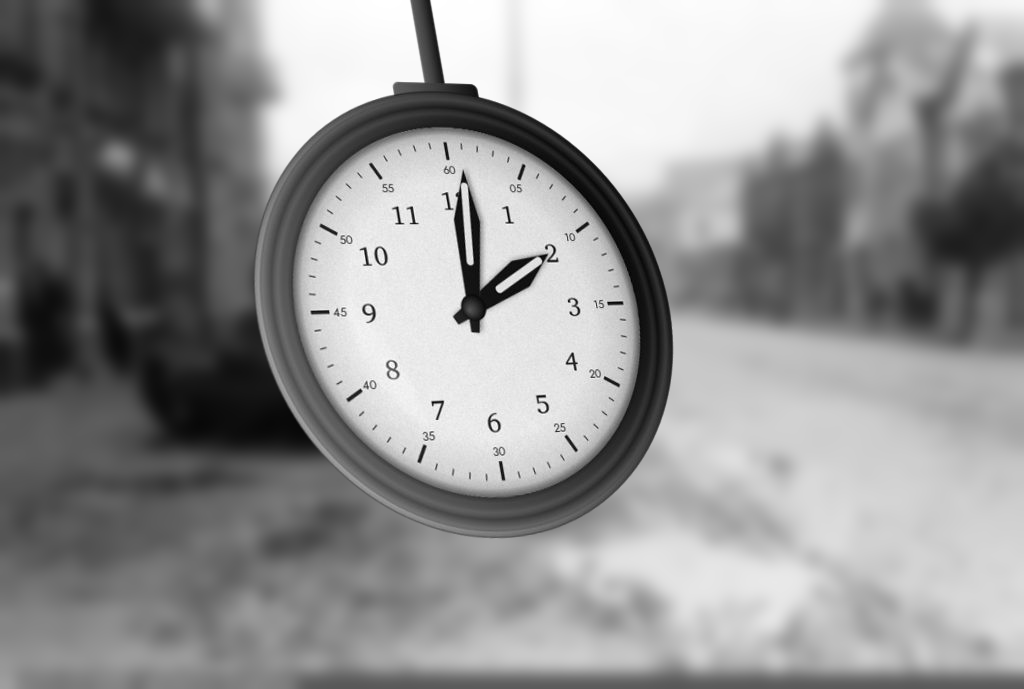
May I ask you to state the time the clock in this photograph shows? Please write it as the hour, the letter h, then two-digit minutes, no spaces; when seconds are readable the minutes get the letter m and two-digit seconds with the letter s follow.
2h01
